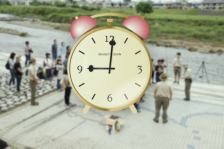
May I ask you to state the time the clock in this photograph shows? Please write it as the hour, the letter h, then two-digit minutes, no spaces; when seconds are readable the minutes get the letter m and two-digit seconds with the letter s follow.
9h01
